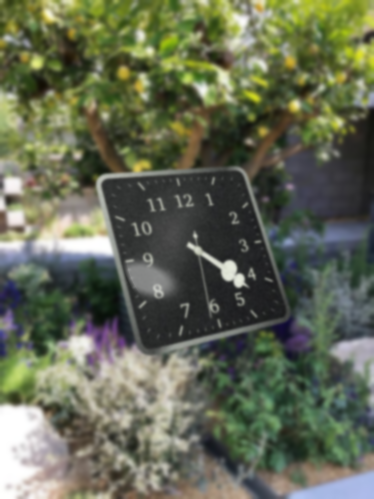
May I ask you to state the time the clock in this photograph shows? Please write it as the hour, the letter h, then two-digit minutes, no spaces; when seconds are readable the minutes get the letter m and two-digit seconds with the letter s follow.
4h22m31s
